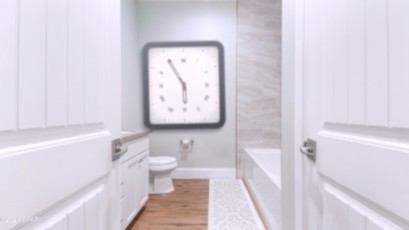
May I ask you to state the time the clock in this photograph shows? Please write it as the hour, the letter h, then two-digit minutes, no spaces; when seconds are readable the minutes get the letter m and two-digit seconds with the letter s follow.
5h55
